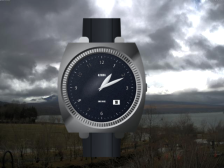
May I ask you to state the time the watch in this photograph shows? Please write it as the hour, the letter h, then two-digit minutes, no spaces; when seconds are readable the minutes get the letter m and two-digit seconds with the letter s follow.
1h11
